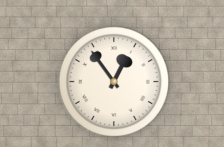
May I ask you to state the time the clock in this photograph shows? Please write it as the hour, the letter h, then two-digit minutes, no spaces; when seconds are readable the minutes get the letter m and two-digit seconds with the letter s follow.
12h54
